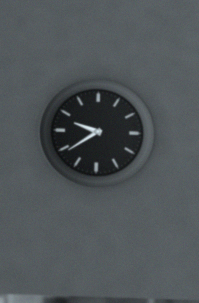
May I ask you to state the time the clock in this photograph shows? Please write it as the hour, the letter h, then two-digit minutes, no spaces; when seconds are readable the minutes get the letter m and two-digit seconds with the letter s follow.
9h39
